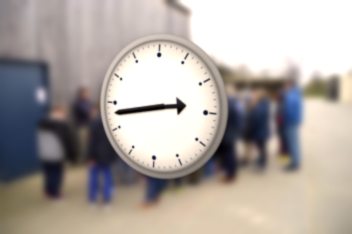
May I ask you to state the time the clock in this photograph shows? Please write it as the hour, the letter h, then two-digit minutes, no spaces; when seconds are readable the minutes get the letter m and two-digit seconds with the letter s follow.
2h43
